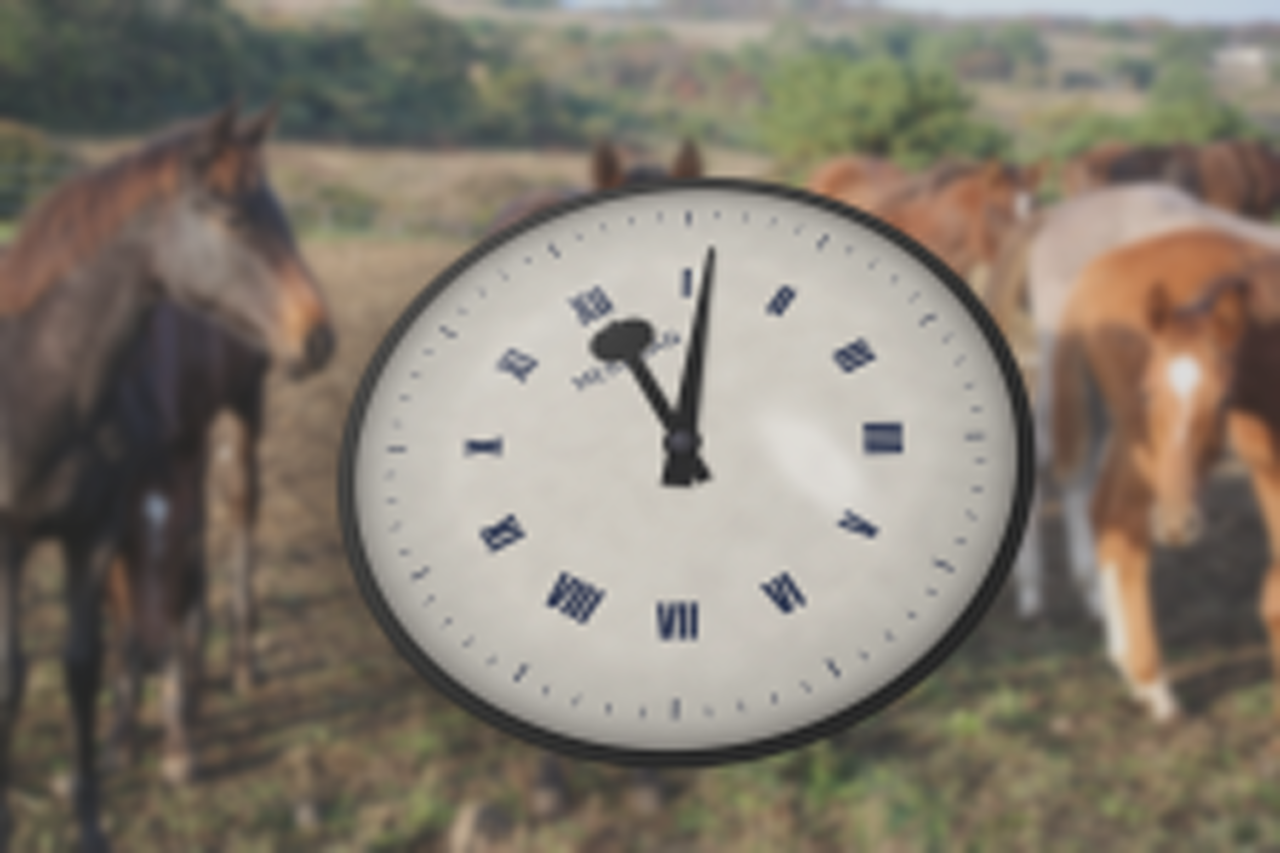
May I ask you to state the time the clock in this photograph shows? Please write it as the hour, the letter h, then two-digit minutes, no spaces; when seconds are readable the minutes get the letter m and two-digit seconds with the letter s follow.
12h06
